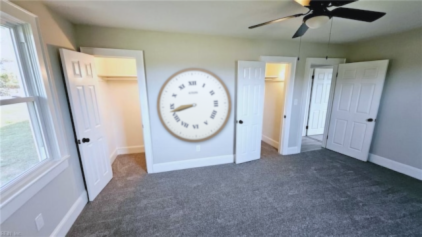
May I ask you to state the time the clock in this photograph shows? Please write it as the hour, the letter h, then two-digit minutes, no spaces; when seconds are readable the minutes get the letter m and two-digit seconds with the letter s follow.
8h43
